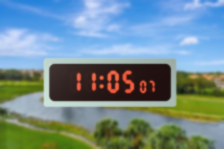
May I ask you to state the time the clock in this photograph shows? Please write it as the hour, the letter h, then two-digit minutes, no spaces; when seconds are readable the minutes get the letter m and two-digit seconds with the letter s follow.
11h05m07s
